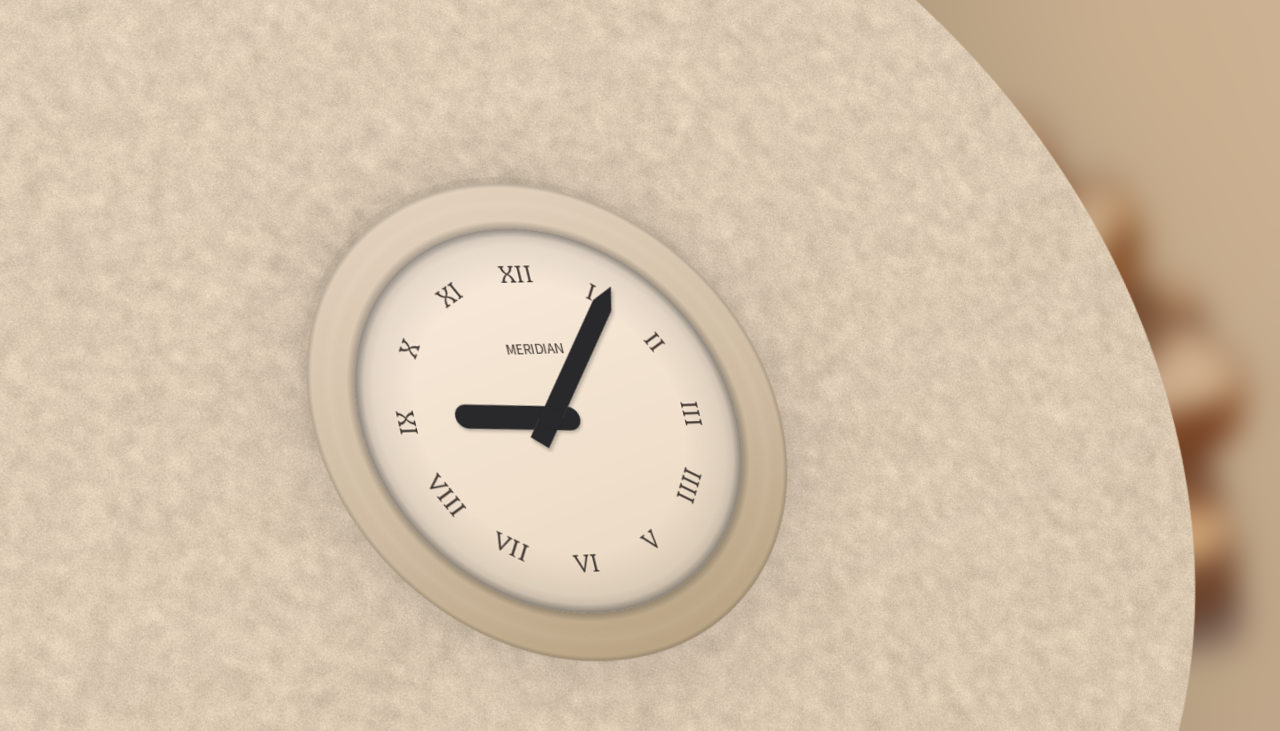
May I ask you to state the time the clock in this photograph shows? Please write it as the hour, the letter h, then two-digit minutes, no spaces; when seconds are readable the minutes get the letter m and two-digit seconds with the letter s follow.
9h06
